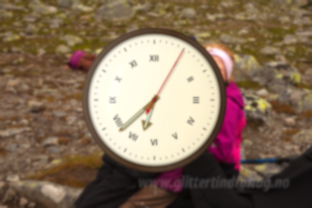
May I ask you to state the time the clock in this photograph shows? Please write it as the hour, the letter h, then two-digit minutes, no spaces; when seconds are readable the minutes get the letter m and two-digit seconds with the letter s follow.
6h38m05s
